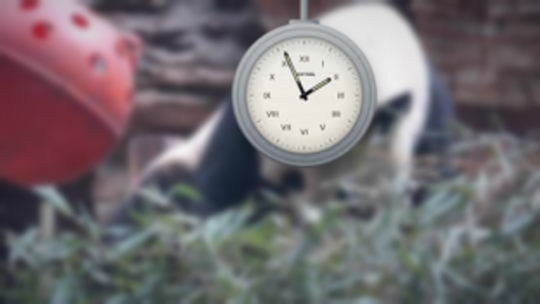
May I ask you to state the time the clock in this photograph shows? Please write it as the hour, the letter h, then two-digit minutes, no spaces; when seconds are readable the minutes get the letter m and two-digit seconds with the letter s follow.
1h56
